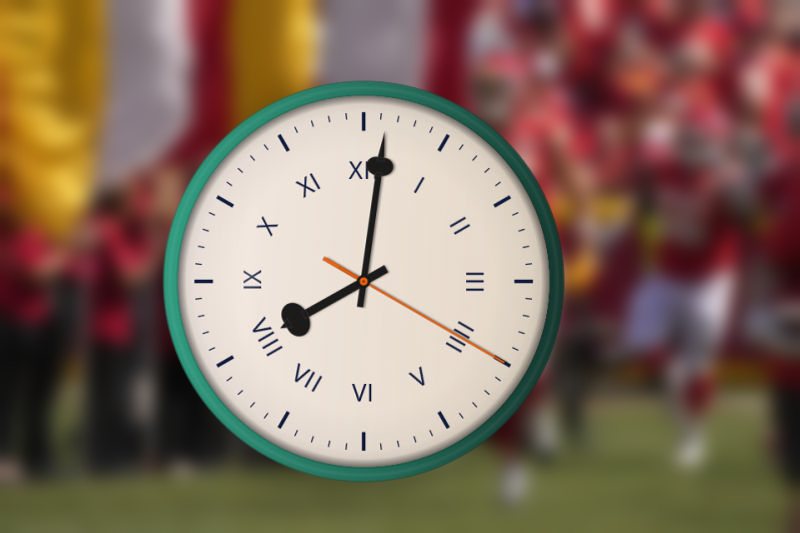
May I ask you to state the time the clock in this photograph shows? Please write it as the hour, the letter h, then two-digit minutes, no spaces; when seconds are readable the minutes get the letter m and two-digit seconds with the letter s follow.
8h01m20s
